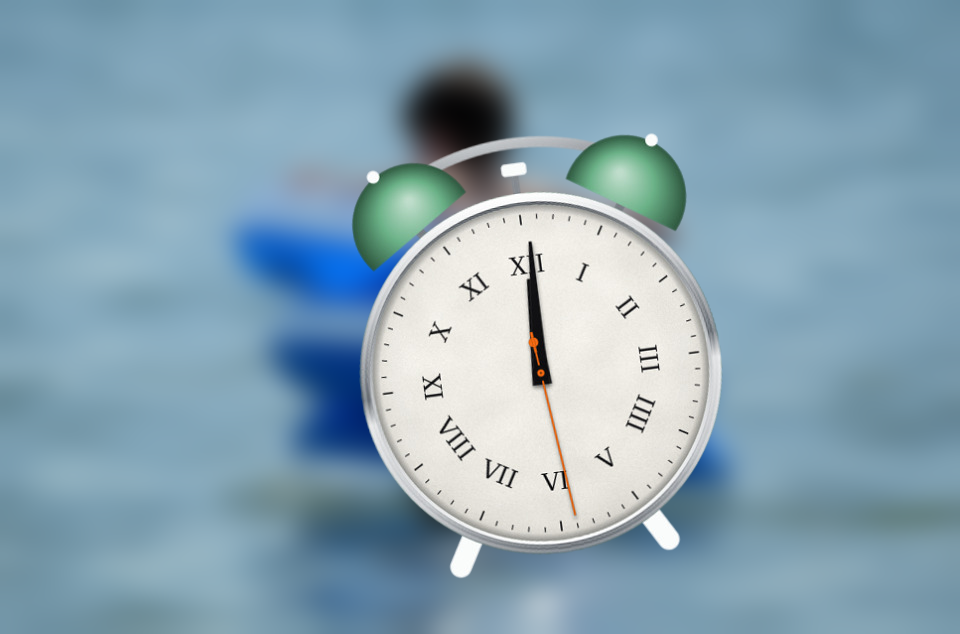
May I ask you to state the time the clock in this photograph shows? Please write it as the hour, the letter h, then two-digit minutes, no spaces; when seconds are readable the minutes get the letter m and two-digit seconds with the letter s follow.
12h00m29s
